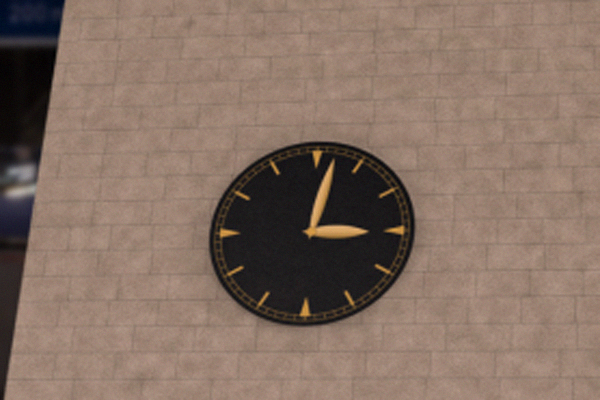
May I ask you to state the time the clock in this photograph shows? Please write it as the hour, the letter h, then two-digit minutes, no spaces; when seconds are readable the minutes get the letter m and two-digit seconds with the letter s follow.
3h02
